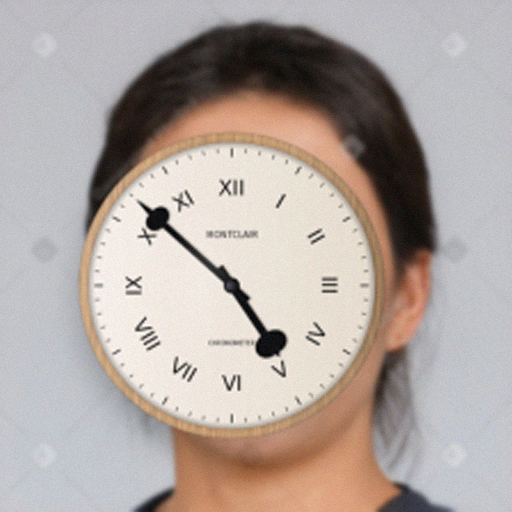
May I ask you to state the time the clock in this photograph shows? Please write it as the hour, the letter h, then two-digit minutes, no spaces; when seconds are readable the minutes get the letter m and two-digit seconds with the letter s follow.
4h52
